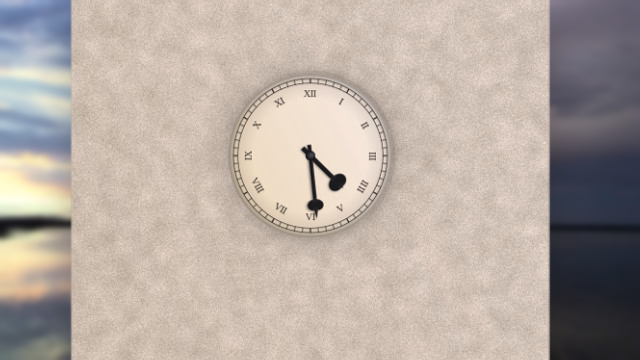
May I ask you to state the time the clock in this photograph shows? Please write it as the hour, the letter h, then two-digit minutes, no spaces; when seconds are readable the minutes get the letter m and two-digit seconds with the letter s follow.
4h29
